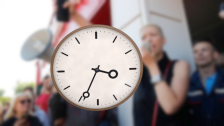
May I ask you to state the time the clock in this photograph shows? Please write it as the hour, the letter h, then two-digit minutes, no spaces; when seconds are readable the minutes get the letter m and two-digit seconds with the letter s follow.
3h34
